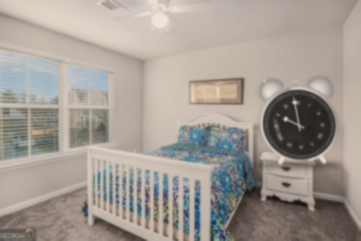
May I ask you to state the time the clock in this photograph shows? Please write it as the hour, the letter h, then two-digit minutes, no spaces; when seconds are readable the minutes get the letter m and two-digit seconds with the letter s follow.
9h59
